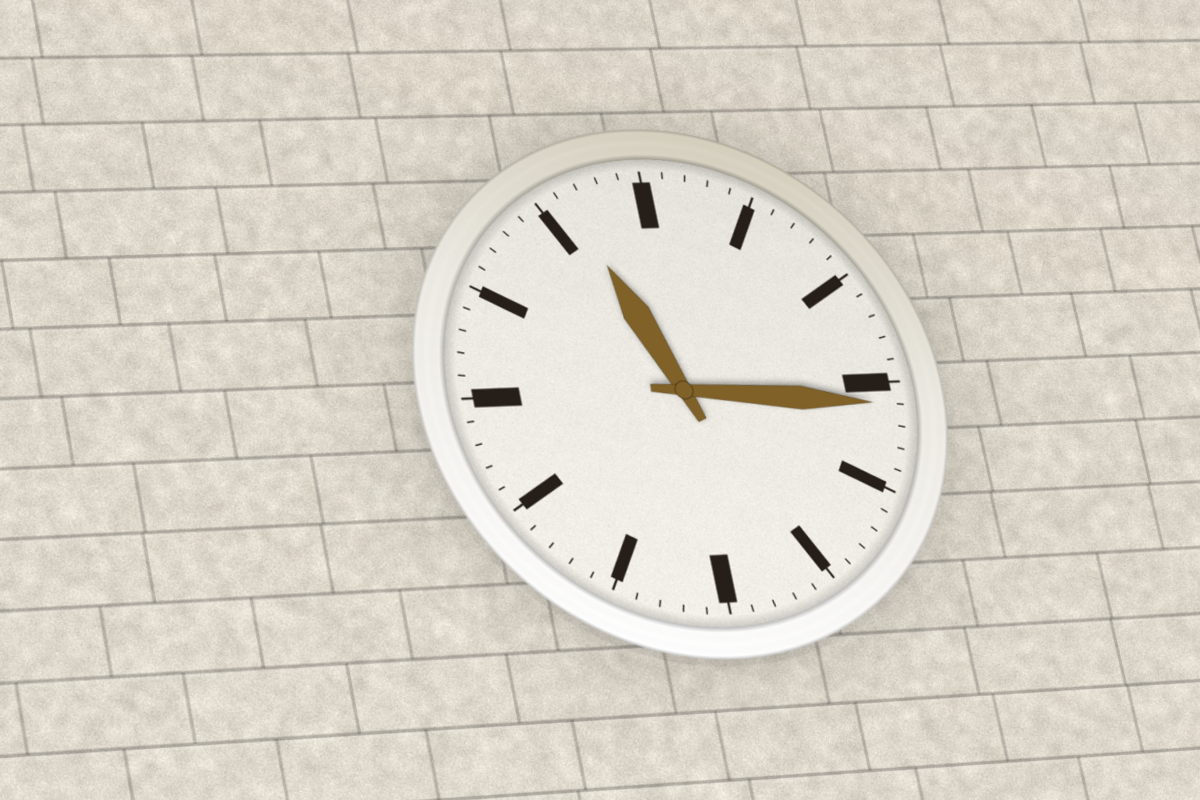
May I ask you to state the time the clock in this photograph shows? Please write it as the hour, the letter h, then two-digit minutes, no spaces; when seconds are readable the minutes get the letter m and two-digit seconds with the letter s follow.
11h16
